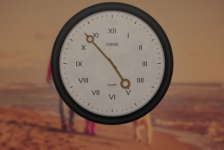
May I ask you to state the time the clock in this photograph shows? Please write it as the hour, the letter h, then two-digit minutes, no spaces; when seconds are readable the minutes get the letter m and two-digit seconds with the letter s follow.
4h53
